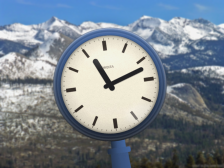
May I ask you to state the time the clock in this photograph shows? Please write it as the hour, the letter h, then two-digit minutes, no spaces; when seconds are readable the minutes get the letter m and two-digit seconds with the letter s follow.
11h12
